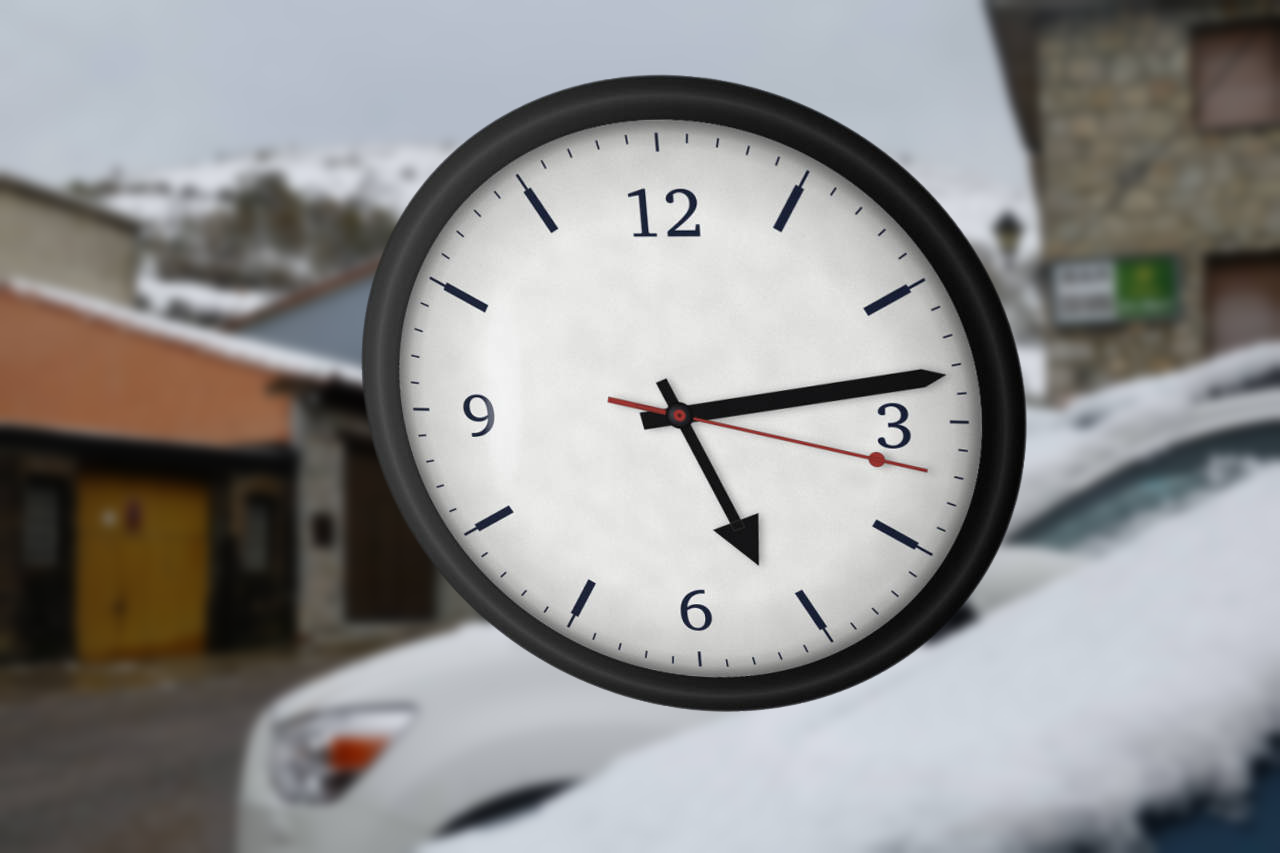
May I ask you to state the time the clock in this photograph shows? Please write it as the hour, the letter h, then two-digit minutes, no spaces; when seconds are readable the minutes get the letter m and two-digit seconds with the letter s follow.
5h13m17s
